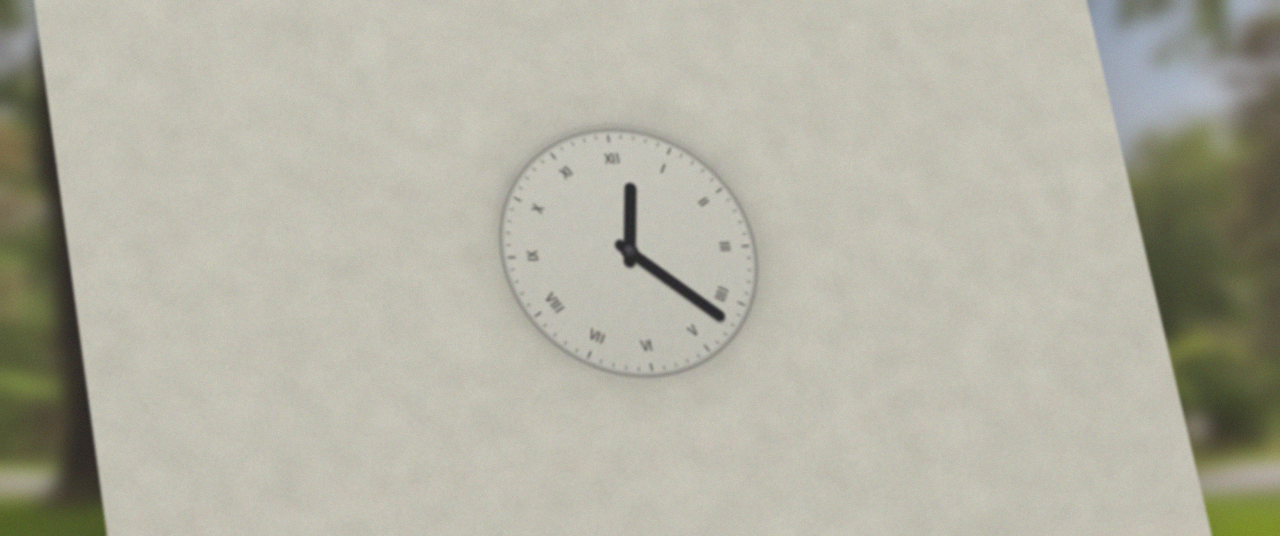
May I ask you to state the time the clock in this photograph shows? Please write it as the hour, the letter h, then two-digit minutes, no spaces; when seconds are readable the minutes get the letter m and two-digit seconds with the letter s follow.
12h22
